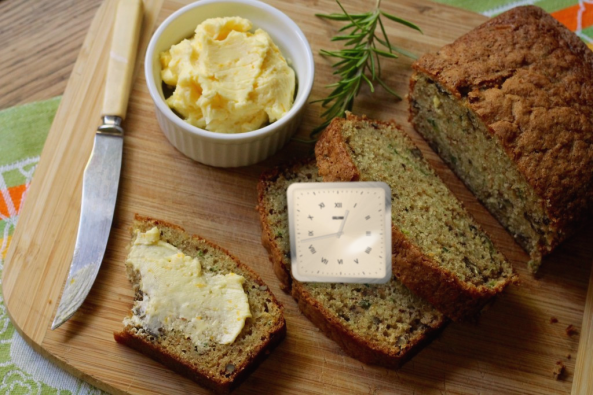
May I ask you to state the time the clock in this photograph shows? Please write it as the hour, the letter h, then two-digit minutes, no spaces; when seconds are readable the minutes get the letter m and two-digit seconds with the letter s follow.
12h43
